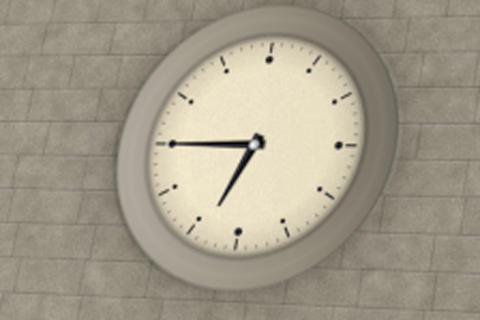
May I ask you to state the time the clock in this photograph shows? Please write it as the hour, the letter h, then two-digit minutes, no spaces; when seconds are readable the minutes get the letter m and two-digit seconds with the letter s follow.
6h45
